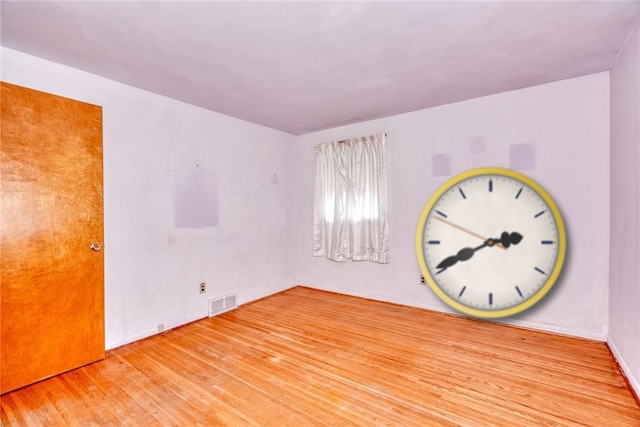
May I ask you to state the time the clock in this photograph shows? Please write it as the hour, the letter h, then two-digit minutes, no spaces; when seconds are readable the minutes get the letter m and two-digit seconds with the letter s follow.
2h40m49s
